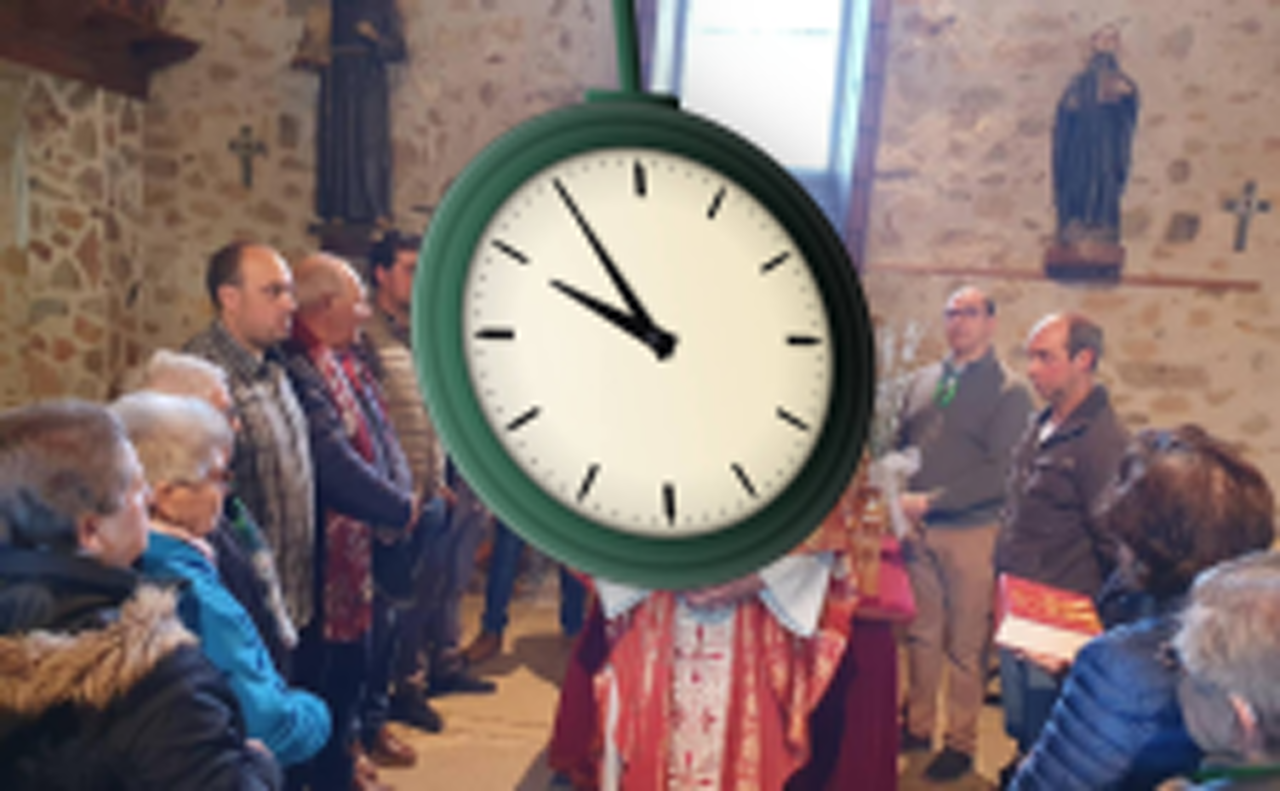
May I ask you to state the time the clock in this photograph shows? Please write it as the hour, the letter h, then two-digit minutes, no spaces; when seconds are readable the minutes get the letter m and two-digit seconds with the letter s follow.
9h55
